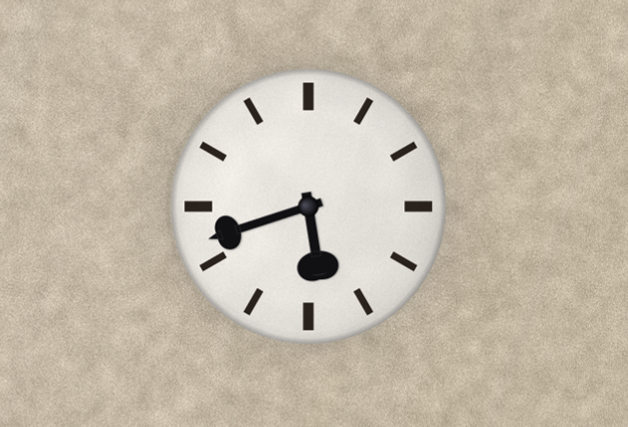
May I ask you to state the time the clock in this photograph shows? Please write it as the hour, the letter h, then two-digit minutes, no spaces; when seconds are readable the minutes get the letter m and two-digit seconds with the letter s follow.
5h42
